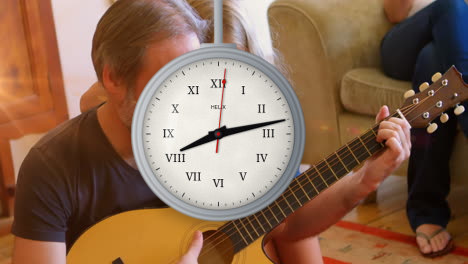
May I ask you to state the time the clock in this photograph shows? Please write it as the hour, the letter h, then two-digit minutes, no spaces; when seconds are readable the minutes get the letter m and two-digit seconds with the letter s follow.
8h13m01s
